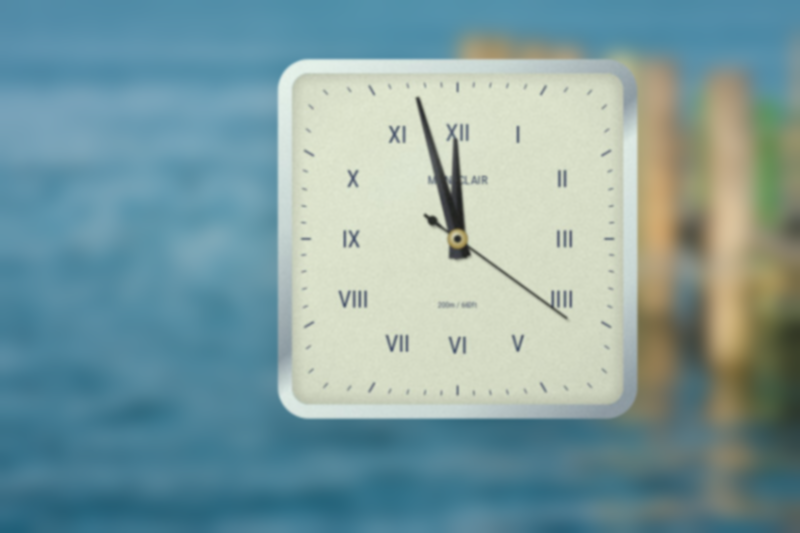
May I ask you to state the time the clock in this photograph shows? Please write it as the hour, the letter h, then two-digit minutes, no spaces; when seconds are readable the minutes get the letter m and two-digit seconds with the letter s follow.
11h57m21s
